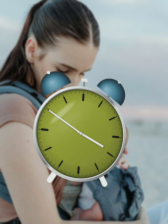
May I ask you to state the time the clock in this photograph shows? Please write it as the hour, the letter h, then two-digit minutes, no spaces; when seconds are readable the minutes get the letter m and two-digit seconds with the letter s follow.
3h50
